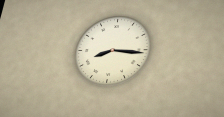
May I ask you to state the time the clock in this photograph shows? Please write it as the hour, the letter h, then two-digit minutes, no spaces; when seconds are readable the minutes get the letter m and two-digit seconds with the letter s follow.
8h16
